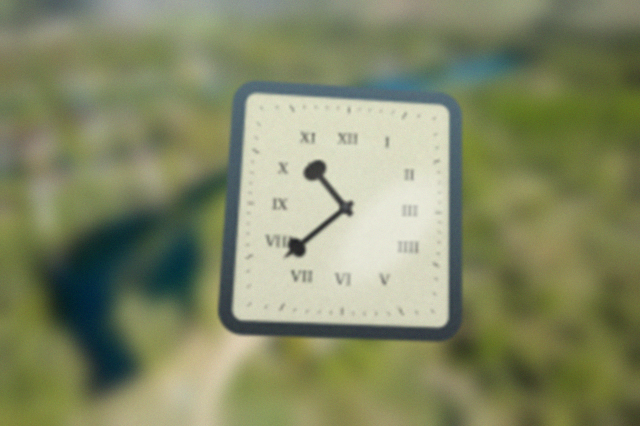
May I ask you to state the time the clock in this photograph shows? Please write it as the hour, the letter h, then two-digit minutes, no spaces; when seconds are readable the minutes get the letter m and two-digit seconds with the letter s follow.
10h38
